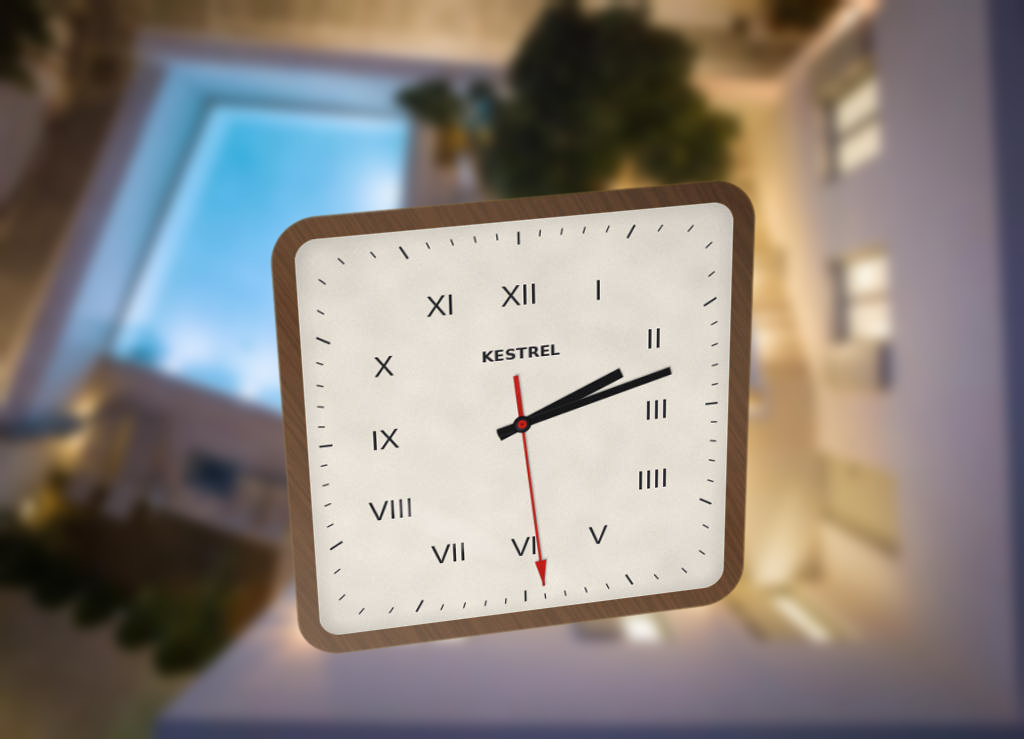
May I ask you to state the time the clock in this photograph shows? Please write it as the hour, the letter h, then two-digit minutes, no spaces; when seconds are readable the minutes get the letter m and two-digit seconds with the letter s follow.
2h12m29s
